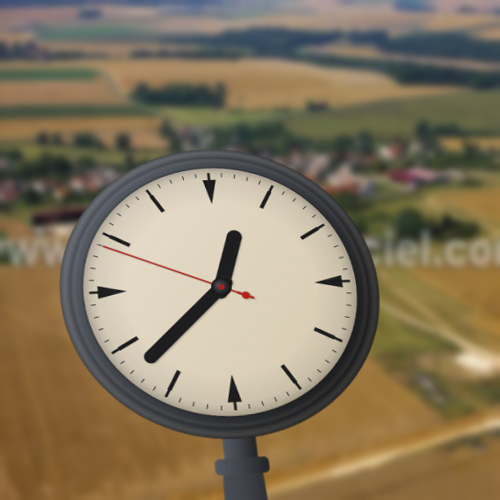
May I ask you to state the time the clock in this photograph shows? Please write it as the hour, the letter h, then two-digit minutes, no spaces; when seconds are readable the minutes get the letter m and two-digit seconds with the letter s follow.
12h37m49s
